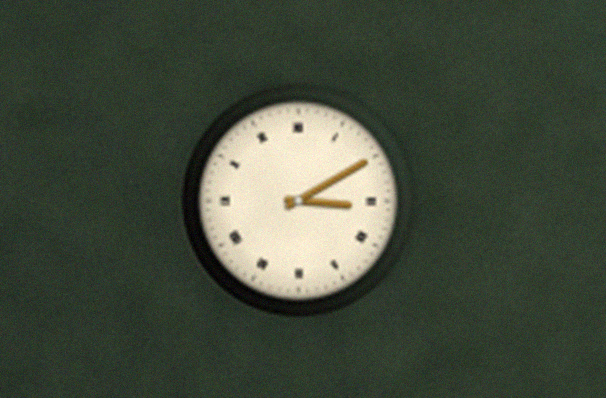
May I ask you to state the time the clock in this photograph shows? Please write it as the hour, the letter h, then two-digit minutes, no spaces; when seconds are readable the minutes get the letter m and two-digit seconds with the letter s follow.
3h10
